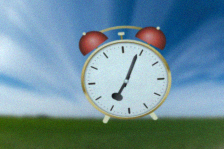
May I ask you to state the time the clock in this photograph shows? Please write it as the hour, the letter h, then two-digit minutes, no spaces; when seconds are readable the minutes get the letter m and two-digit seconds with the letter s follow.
7h04
